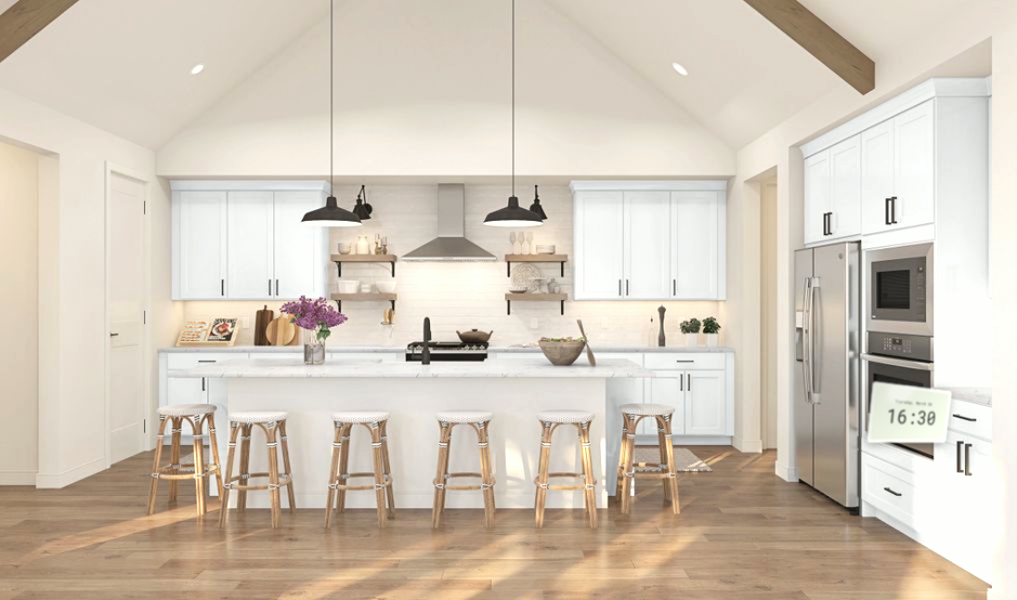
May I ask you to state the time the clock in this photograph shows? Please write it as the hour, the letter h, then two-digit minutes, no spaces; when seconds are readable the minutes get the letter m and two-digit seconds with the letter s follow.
16h30
